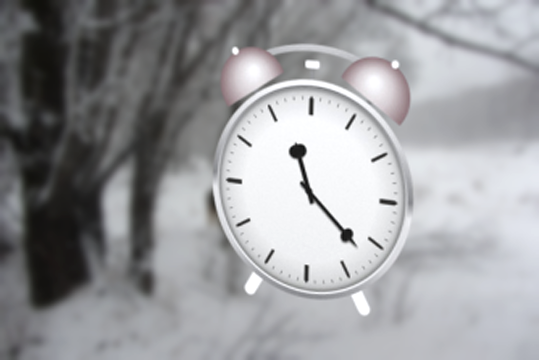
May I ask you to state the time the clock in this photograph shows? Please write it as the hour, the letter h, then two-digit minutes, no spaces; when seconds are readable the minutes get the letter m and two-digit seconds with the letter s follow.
11h22
